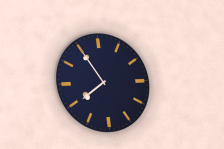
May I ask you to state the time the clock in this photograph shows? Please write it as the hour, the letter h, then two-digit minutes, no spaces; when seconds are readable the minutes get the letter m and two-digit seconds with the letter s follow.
7h55
